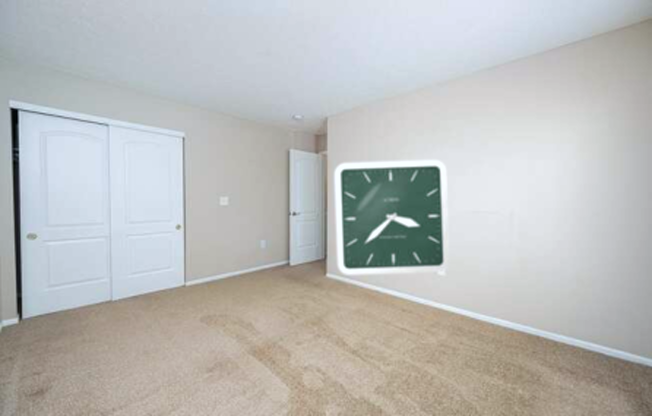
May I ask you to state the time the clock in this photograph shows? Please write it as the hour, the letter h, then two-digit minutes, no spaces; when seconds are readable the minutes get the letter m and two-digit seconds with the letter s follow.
3h38
